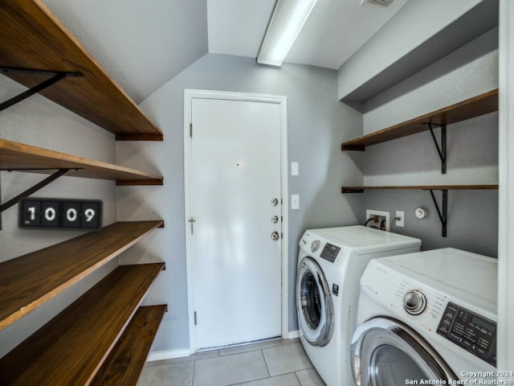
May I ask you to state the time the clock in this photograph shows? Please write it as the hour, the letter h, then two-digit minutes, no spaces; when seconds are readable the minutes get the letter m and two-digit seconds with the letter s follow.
10h09
